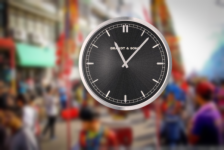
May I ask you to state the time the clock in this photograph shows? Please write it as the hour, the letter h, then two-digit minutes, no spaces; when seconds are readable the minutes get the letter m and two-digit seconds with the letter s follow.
11h07
